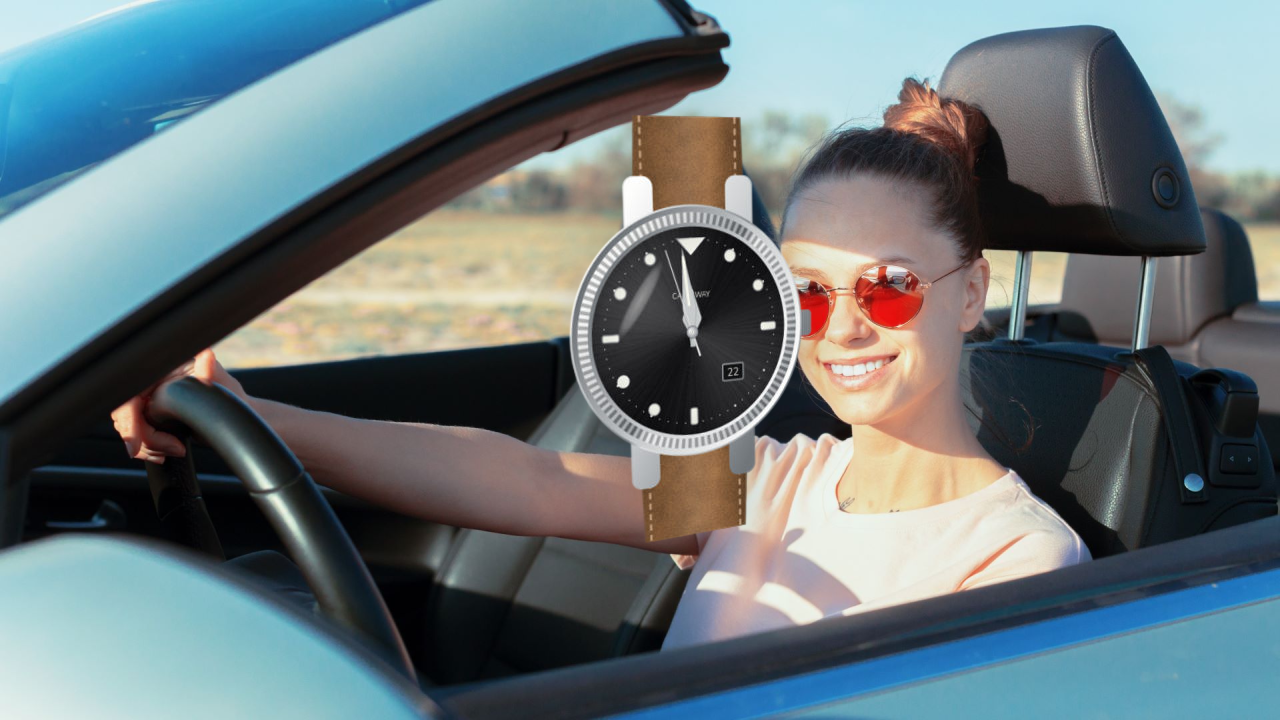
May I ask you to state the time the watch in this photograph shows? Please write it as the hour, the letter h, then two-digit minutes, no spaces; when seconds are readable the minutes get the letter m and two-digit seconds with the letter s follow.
11h58m57s
